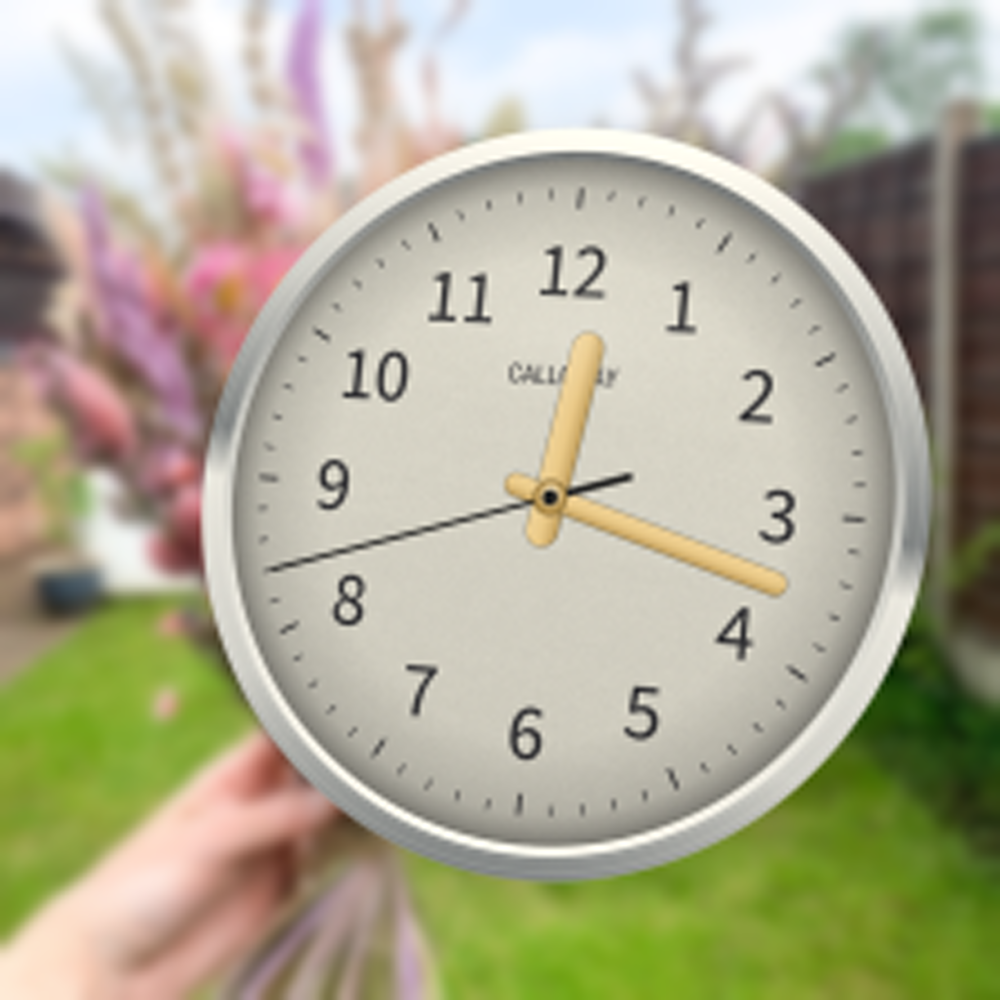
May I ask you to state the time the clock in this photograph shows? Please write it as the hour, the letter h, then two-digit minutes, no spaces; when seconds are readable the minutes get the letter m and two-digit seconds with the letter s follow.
12h17m42s
